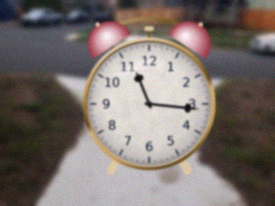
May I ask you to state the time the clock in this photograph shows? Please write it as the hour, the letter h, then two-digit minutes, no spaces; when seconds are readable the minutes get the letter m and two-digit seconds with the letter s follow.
11h16
